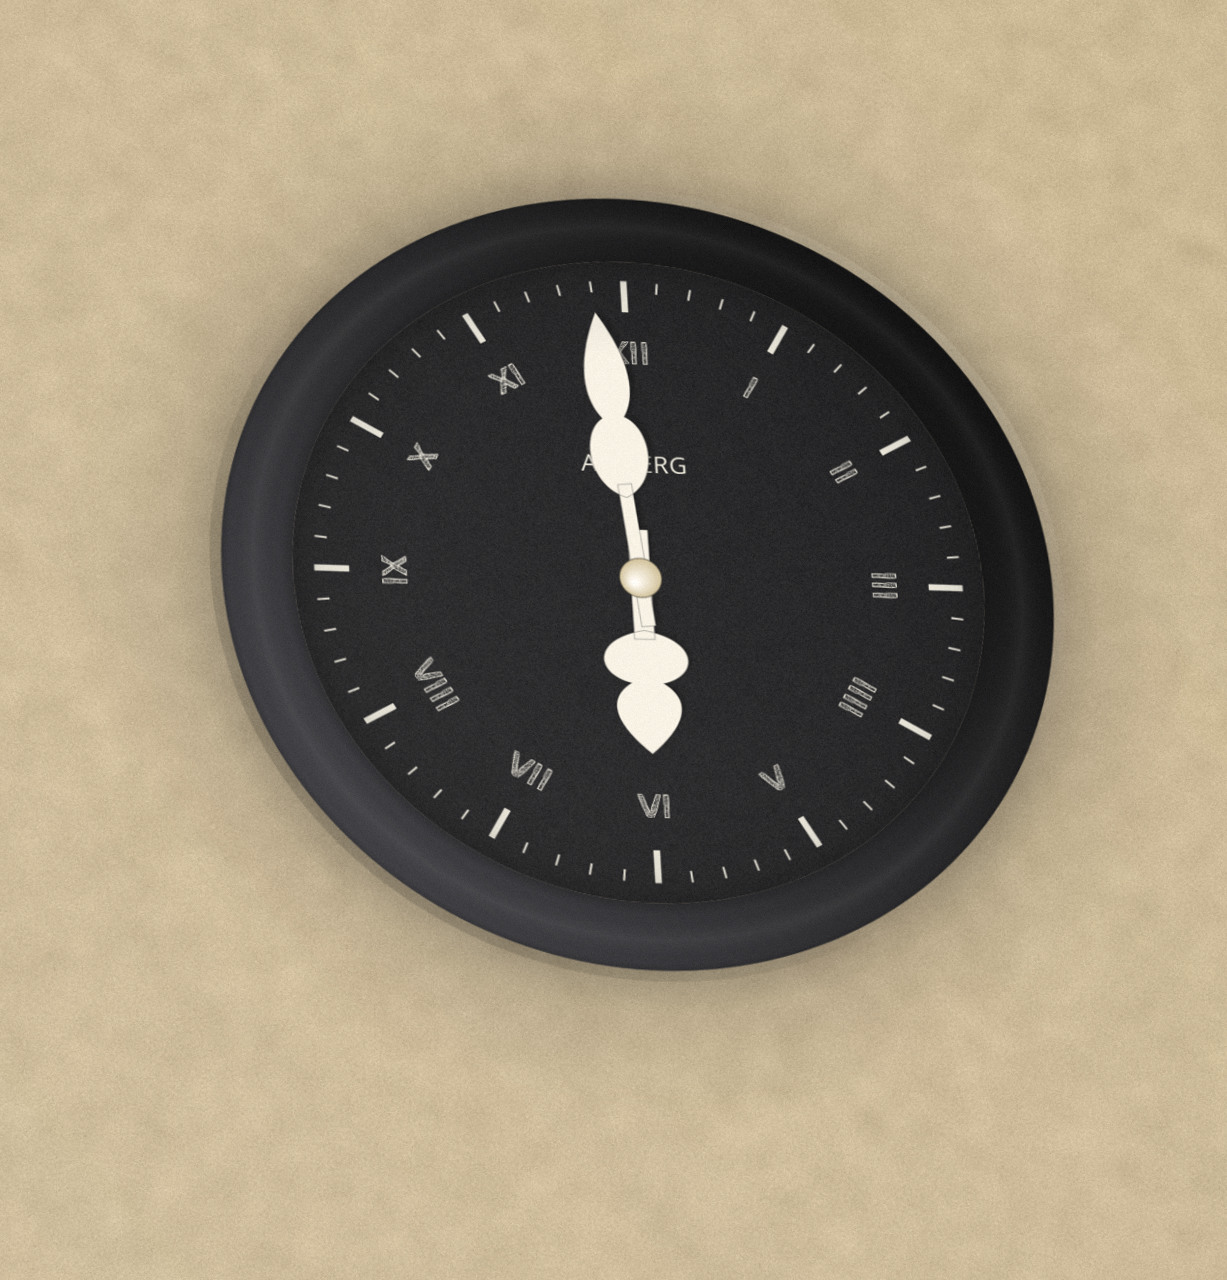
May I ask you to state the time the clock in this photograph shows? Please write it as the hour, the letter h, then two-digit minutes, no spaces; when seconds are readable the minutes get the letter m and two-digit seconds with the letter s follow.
5h59
